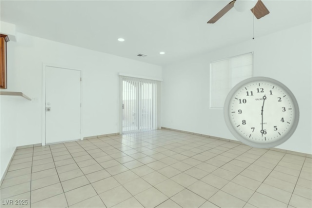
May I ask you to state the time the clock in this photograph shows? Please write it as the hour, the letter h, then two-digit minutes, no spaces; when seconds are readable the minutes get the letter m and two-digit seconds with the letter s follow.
12h31
